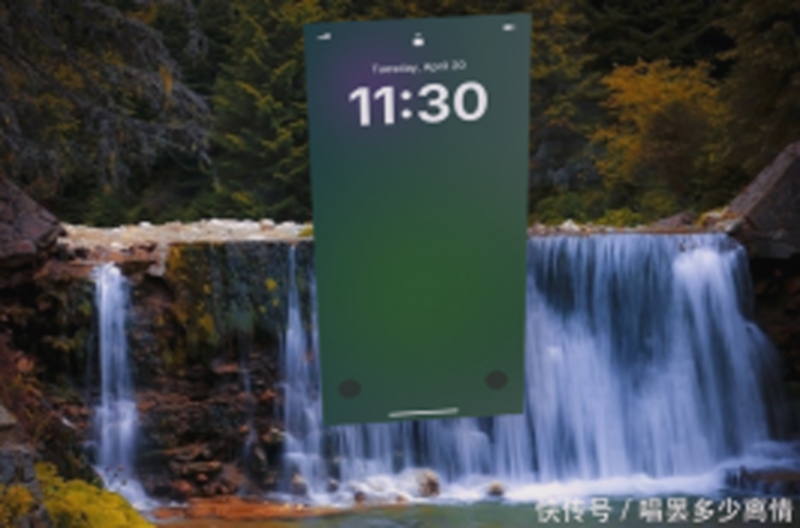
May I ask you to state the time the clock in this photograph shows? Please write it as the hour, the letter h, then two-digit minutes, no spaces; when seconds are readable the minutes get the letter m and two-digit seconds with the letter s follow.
11h30
